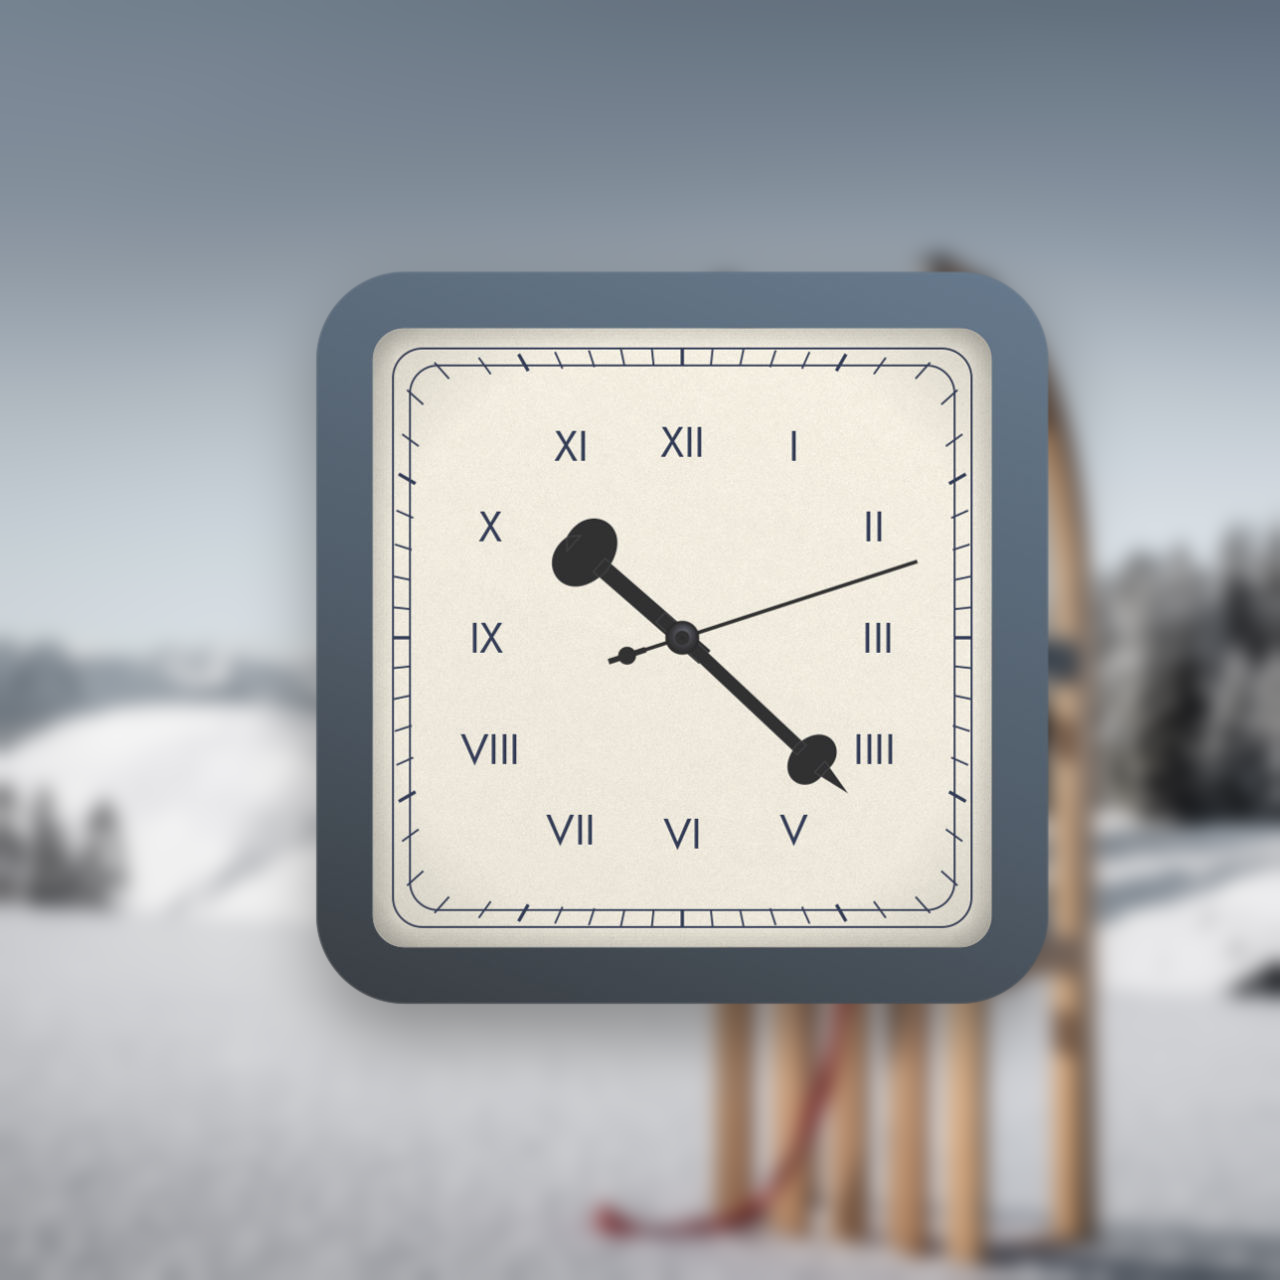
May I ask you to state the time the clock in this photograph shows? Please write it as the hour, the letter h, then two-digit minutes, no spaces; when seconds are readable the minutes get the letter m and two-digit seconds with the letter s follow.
10h22m12s
